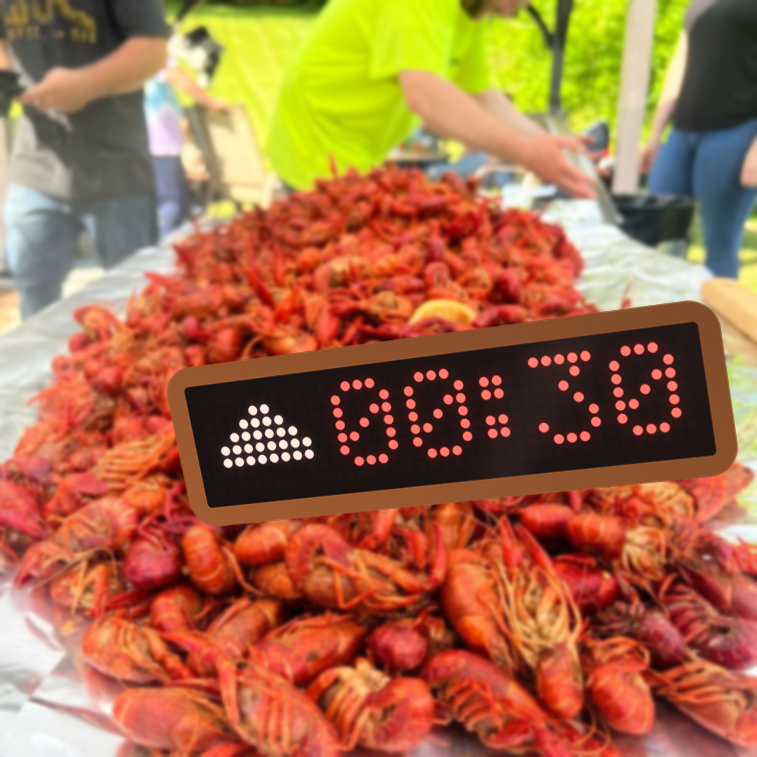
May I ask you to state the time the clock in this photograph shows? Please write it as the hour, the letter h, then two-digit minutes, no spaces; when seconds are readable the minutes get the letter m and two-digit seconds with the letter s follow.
0h30
